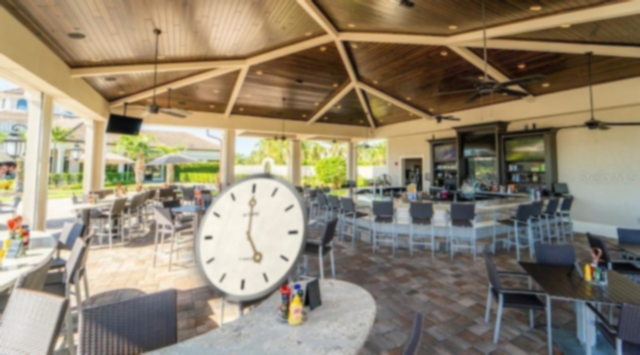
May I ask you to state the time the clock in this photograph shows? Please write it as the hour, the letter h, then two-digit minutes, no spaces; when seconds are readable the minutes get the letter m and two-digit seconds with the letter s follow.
5h00
